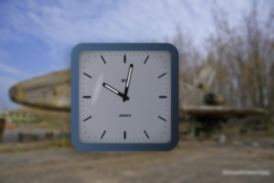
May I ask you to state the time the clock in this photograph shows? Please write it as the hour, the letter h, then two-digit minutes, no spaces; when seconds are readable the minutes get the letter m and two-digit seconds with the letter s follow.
10h02
